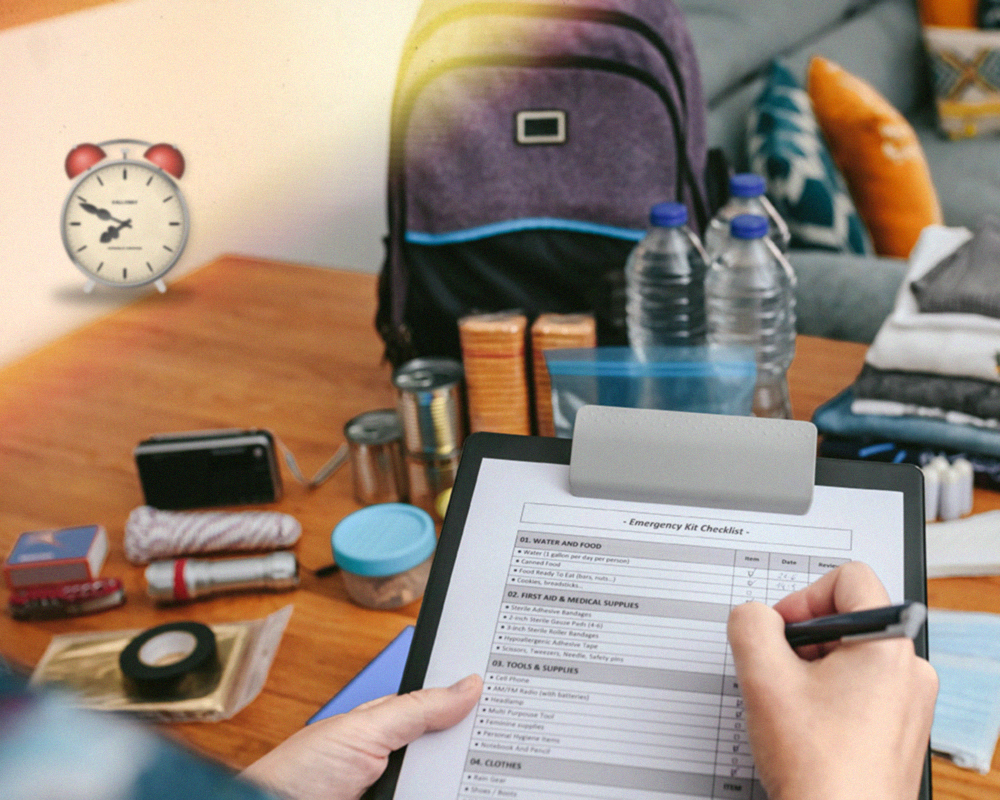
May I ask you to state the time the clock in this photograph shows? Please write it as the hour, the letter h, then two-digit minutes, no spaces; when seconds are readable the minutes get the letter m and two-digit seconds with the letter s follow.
7h49
